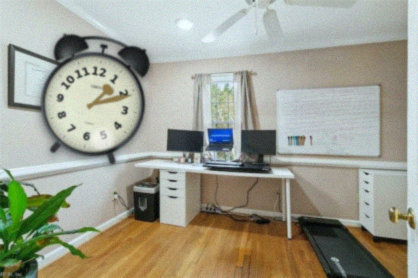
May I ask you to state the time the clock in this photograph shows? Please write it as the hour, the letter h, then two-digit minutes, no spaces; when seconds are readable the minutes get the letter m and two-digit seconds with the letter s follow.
1h11
